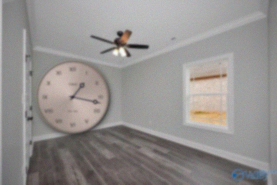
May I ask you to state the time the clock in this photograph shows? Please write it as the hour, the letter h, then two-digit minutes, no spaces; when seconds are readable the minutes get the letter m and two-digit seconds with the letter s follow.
1h17
